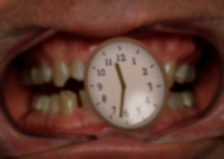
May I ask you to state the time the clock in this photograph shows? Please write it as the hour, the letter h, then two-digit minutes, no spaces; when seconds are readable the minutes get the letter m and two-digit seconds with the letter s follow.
11h32
